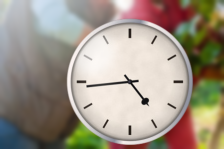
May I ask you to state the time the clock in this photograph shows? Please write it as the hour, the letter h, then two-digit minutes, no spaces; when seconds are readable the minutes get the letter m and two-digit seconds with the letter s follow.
4h44
